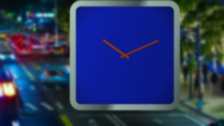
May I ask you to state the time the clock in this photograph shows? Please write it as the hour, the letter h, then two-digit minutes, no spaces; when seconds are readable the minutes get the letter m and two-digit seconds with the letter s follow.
10h11
